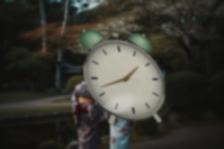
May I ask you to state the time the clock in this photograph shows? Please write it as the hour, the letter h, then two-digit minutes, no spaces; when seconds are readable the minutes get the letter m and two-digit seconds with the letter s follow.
1h42
